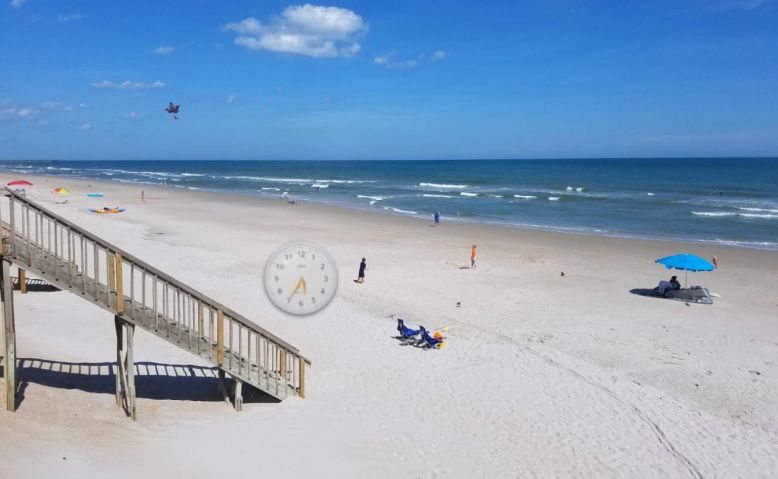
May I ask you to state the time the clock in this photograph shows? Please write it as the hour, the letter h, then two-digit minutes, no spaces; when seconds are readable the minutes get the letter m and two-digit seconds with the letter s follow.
5h35
